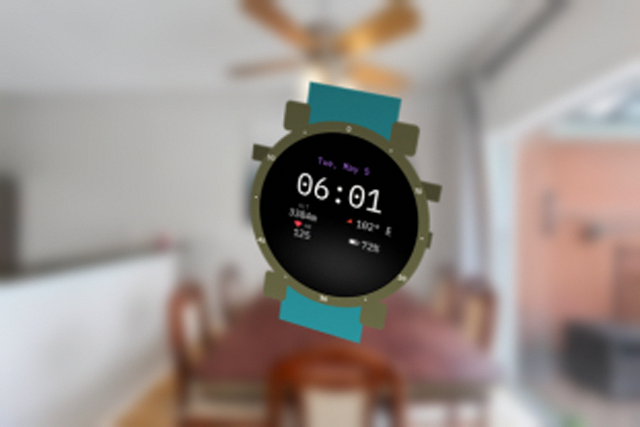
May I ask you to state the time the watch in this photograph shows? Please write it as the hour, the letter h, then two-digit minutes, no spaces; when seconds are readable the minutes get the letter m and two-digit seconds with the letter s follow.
6h01
